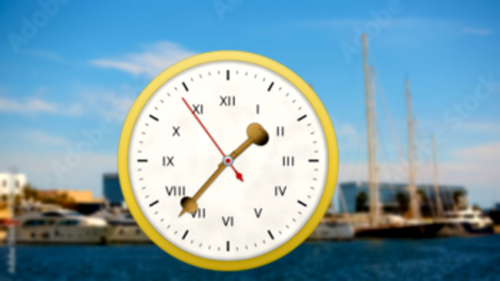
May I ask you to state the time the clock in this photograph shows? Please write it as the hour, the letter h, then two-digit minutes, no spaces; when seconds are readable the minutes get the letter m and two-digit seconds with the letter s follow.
1h36m54s
